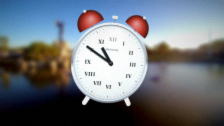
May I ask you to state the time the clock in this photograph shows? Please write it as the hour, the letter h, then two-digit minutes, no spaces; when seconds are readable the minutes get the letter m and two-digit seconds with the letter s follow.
10h50
